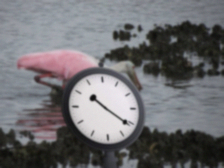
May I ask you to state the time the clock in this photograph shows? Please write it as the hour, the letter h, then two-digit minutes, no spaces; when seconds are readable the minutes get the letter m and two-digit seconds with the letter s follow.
10h21
